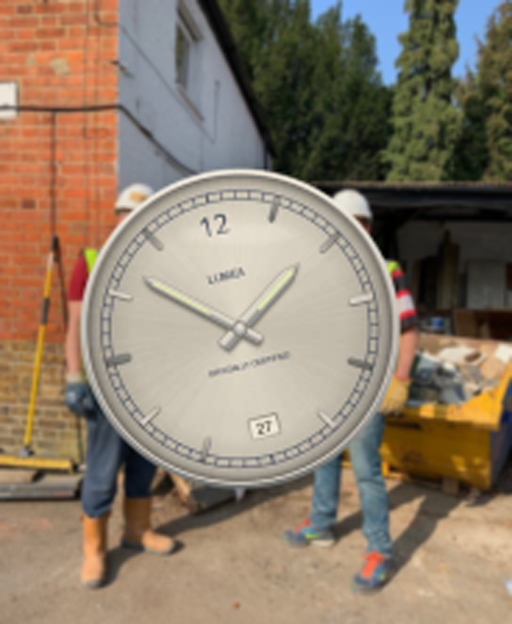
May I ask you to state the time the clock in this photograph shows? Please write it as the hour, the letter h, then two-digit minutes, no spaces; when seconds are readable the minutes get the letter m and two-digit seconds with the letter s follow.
1h52
